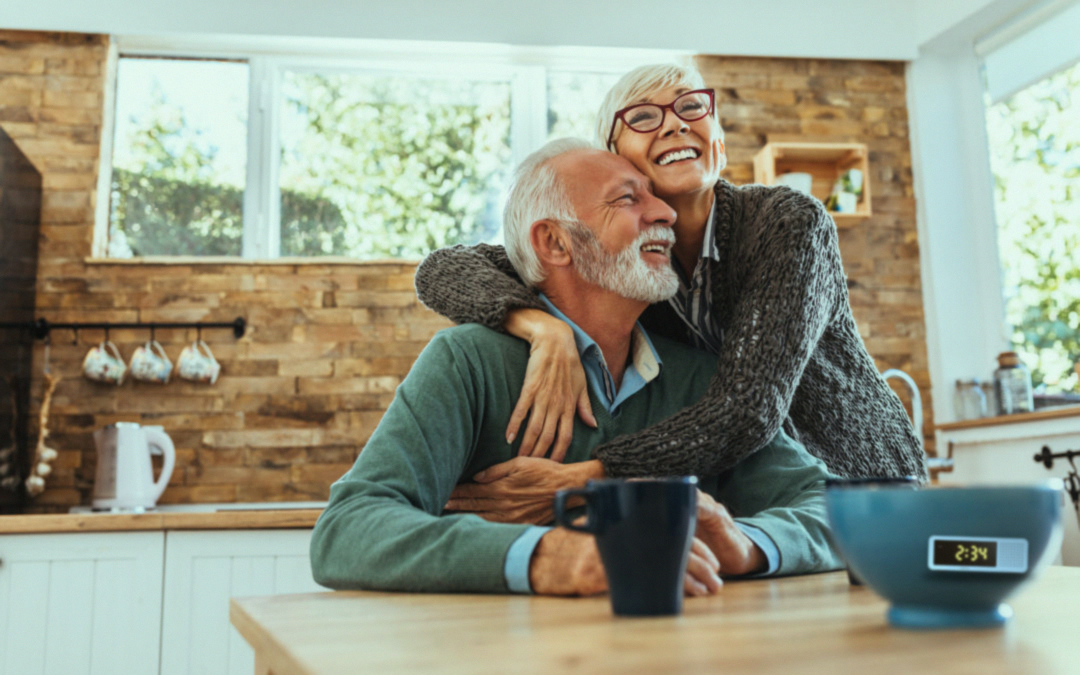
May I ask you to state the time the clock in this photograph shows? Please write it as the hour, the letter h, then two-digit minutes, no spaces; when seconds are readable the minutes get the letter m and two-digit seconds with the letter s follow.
2h34
